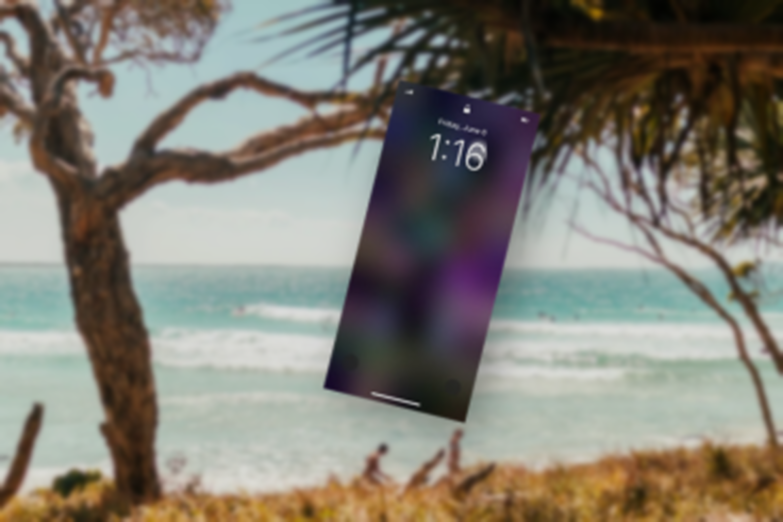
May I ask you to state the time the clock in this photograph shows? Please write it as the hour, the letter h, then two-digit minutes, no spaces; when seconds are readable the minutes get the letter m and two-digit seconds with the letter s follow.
1h16
